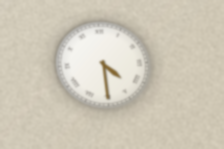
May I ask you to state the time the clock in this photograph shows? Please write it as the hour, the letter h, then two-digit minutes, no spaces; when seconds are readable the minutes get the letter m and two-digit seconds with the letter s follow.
4h30
